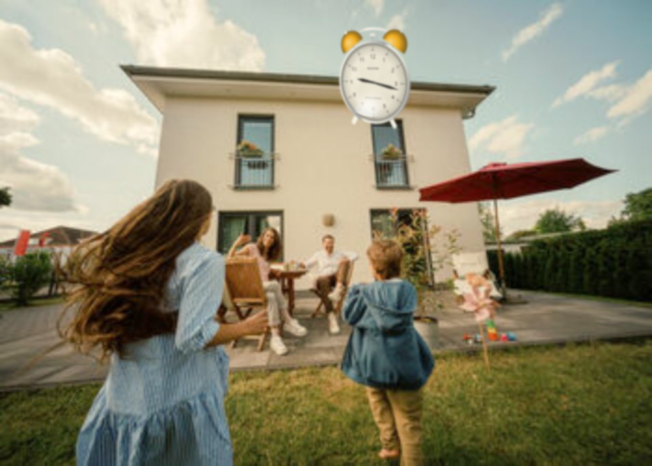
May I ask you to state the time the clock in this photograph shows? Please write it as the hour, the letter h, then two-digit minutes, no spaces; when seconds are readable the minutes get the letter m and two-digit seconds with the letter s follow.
9h17
